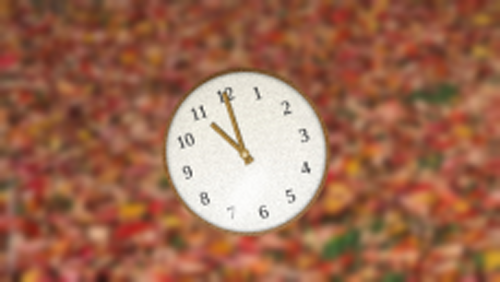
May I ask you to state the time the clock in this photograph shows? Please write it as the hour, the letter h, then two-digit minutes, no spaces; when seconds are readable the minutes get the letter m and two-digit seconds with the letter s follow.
11h00
